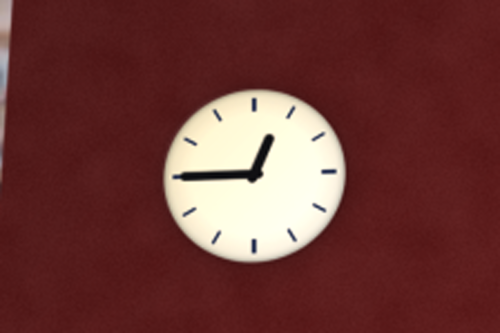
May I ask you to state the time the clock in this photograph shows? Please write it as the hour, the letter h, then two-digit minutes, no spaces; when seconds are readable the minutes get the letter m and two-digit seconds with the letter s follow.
12h45
